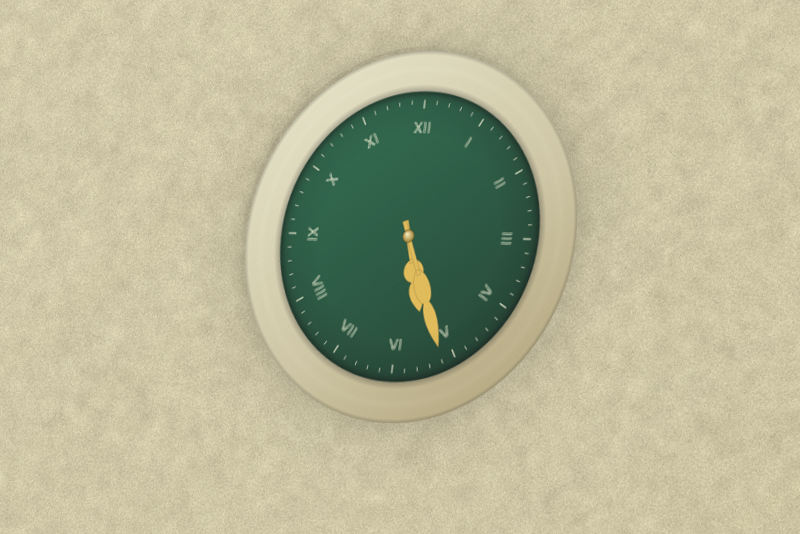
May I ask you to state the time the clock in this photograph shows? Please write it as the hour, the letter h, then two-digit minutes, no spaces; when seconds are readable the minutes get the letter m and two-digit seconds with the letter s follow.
5h26
